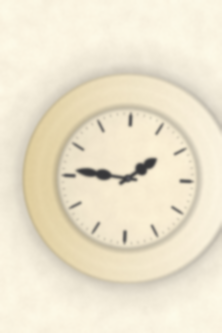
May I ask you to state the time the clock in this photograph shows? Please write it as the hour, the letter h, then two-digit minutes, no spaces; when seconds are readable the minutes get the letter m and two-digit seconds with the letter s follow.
1h46
